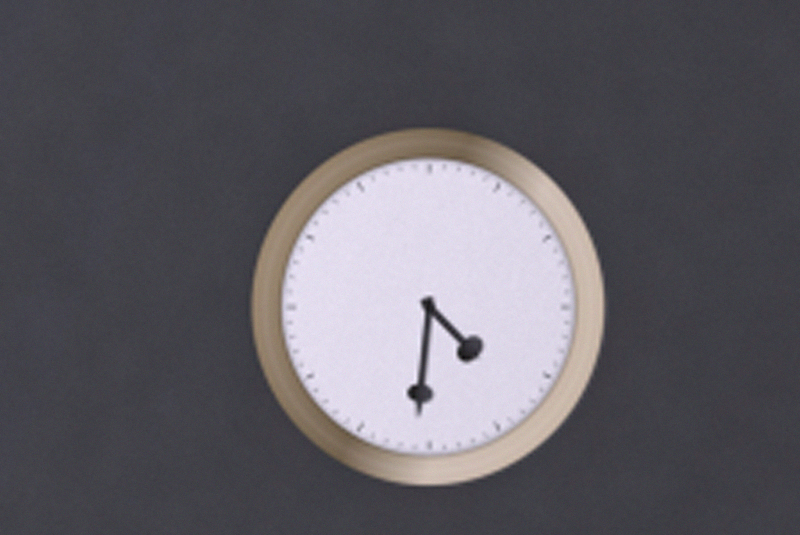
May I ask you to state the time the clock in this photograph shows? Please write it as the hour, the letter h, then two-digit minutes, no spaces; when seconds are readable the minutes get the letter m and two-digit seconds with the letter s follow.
4h31
